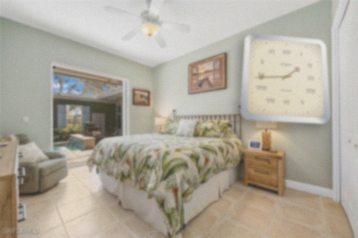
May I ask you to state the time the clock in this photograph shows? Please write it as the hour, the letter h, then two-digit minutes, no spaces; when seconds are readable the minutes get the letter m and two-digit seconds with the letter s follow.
1h44
